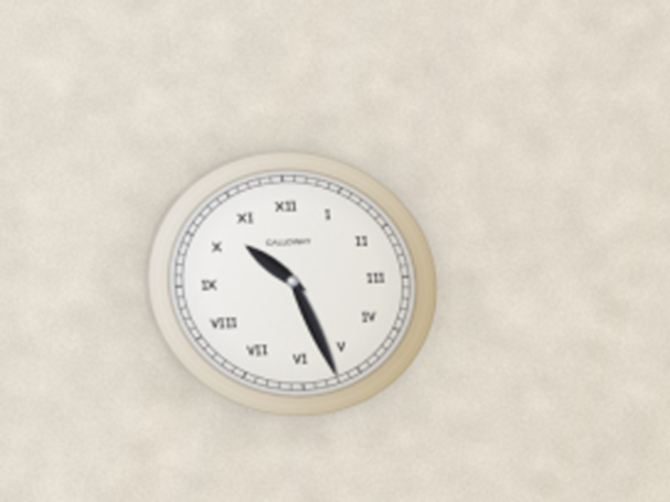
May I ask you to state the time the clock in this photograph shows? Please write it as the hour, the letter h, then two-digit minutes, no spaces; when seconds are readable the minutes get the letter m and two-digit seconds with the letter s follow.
10h27
